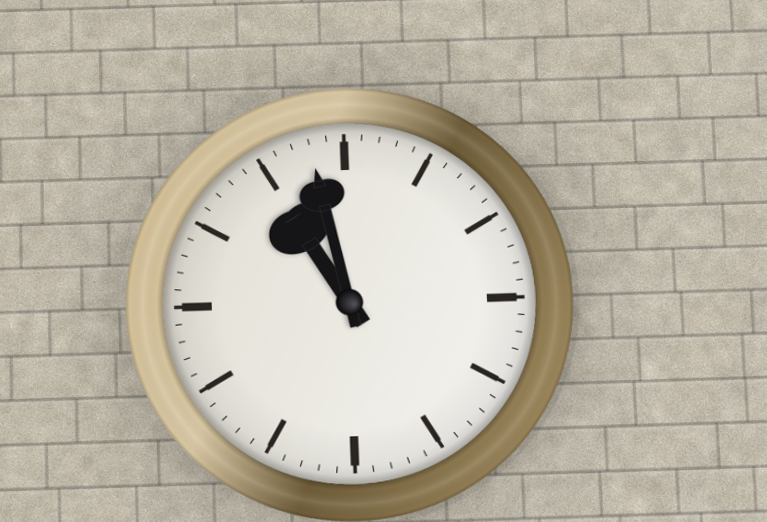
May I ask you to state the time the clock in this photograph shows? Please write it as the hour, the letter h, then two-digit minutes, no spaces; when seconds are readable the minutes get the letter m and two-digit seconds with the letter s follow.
10h58
